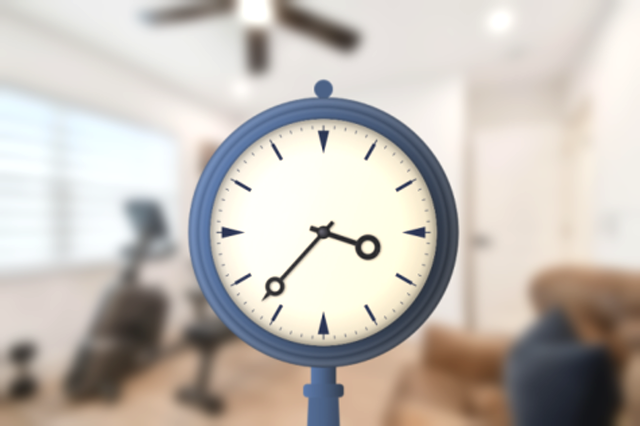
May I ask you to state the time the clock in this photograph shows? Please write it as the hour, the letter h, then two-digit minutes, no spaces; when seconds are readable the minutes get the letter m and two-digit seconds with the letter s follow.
3h37
